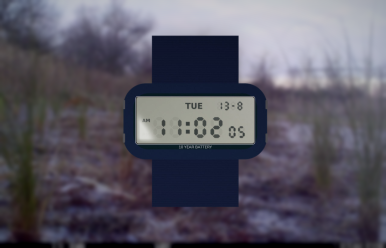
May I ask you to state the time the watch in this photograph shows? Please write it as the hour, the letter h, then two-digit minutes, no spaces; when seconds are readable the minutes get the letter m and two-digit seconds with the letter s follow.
11h02m05s
